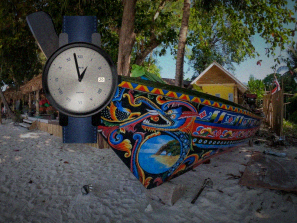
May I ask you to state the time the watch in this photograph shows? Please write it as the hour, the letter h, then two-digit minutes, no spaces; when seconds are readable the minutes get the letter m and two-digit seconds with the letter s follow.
12h58
